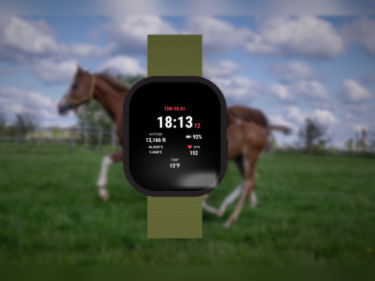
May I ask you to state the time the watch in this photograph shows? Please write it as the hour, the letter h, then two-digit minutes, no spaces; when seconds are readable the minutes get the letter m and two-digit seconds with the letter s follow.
18h13
